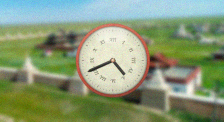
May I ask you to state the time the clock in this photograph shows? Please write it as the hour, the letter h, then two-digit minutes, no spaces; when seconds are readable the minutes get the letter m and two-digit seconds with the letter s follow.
4h41
